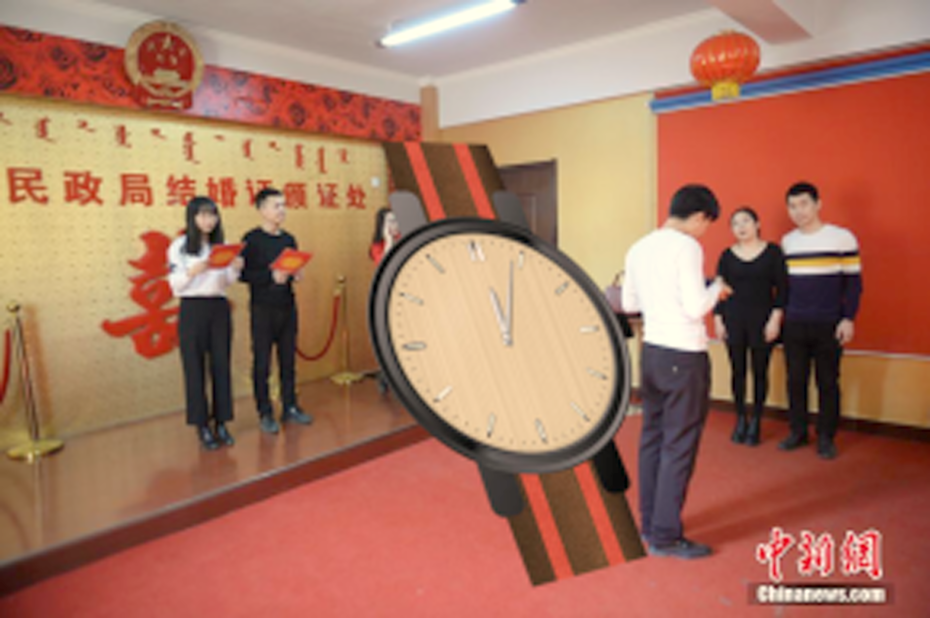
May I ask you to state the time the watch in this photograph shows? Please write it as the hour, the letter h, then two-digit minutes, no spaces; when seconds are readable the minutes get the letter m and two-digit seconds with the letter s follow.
12h04
